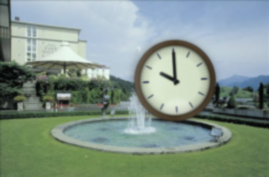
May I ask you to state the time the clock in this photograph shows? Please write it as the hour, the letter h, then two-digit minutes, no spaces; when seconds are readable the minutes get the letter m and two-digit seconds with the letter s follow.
10h00
